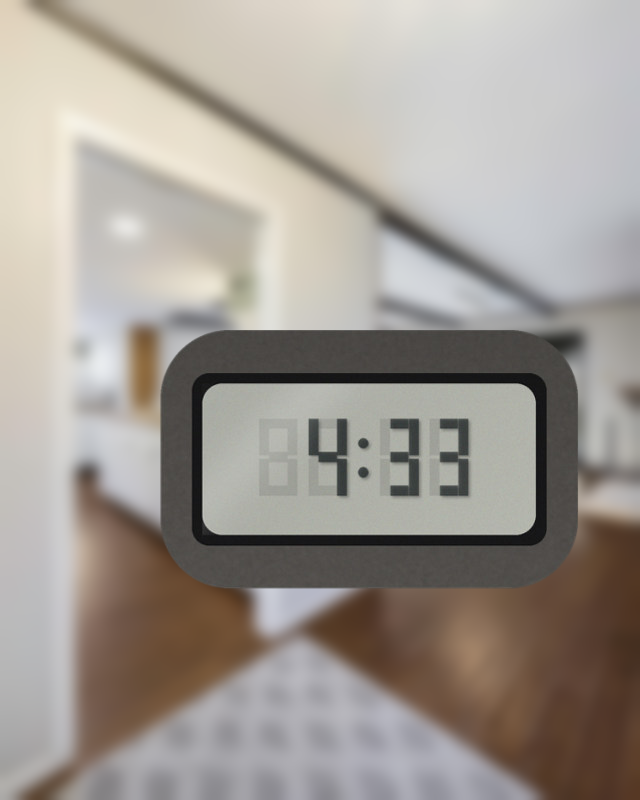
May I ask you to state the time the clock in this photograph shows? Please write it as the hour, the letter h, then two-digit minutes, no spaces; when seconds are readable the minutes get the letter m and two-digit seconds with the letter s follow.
4h33
